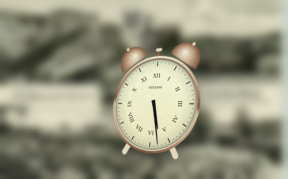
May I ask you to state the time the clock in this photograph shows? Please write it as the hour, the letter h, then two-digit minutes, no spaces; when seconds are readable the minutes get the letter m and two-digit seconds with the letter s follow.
5h28
